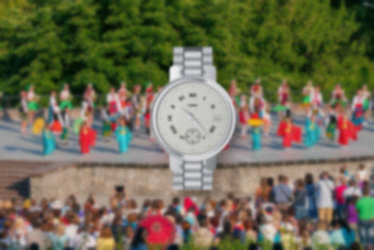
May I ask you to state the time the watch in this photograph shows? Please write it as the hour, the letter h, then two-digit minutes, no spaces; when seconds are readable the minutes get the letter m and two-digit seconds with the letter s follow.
10h23
